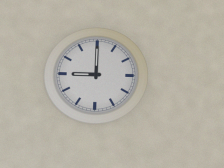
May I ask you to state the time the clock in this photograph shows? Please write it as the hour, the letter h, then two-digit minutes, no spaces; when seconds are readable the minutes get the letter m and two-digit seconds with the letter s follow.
9h00
